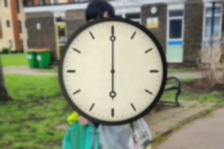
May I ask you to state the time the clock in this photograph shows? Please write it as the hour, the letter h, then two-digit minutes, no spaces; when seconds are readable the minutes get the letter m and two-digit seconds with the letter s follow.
6h00
